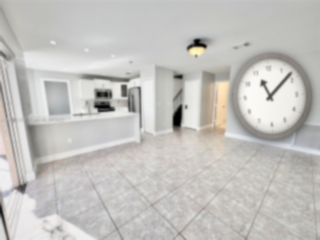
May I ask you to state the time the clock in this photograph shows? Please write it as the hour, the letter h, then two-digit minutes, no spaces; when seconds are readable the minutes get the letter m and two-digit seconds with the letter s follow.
11h08
